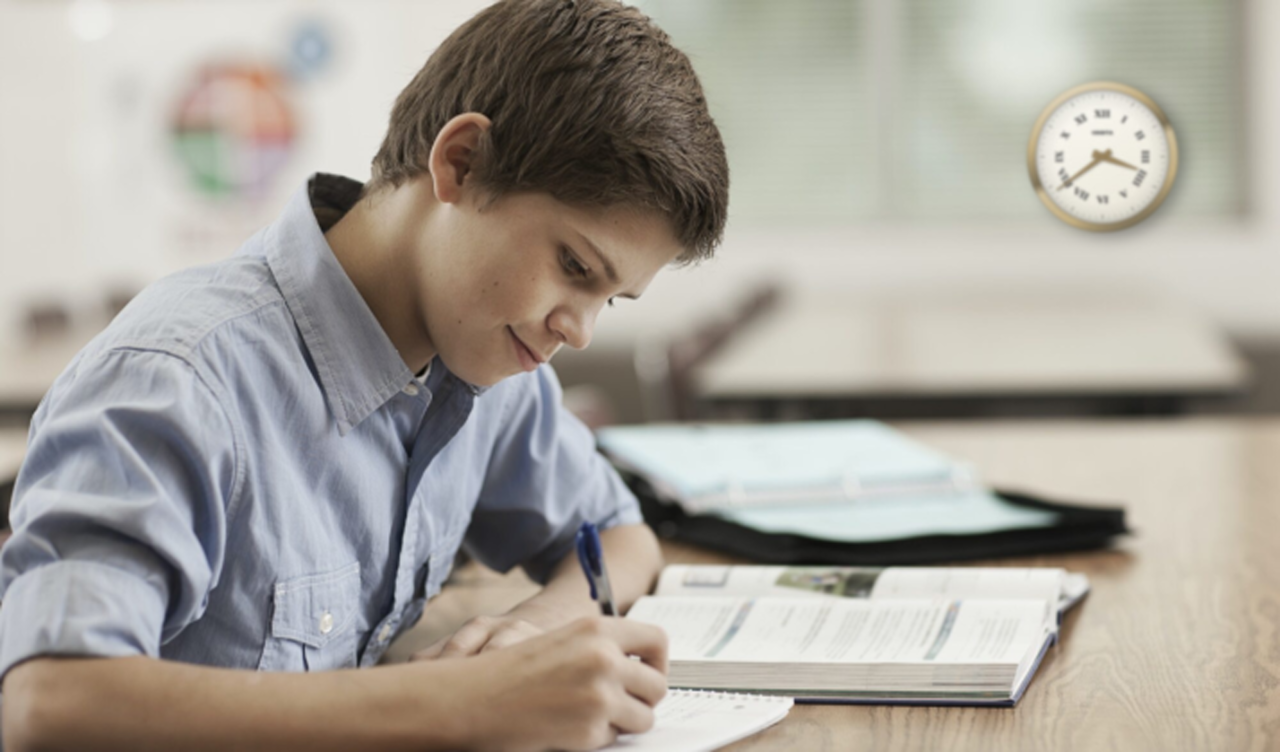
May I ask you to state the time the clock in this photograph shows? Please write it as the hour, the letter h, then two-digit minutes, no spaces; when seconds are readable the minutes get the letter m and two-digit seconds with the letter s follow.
3h39
